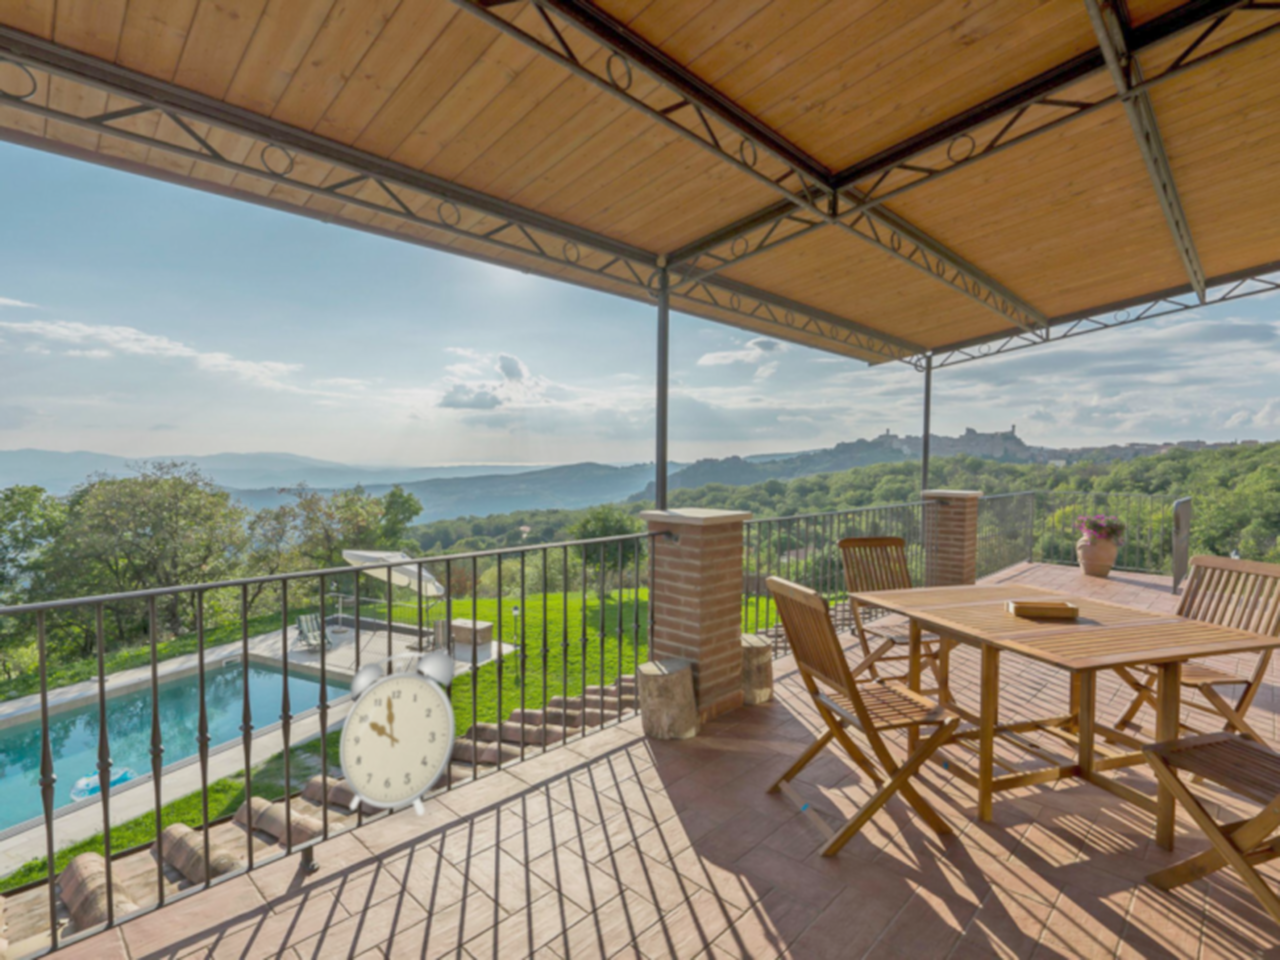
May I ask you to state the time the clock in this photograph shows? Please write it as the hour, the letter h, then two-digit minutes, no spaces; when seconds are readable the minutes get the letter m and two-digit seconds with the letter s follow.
9h58
